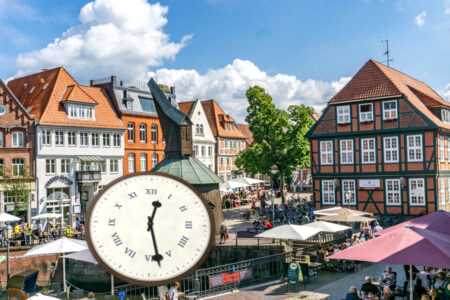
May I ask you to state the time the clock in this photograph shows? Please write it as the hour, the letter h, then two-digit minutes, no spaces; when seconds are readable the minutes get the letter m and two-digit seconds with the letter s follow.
12h28
